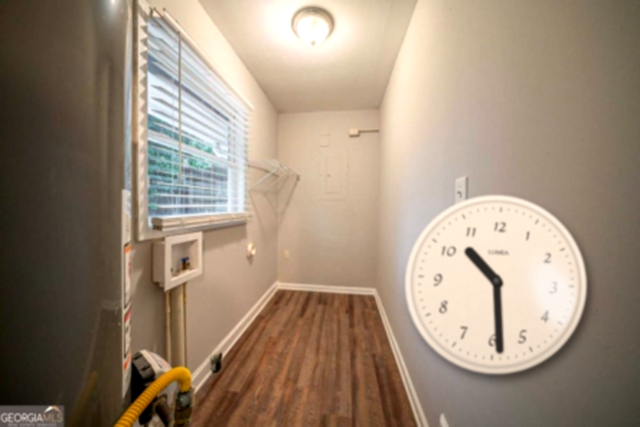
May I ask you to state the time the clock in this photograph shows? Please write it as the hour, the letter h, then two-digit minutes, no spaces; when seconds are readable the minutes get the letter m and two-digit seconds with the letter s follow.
10h29
